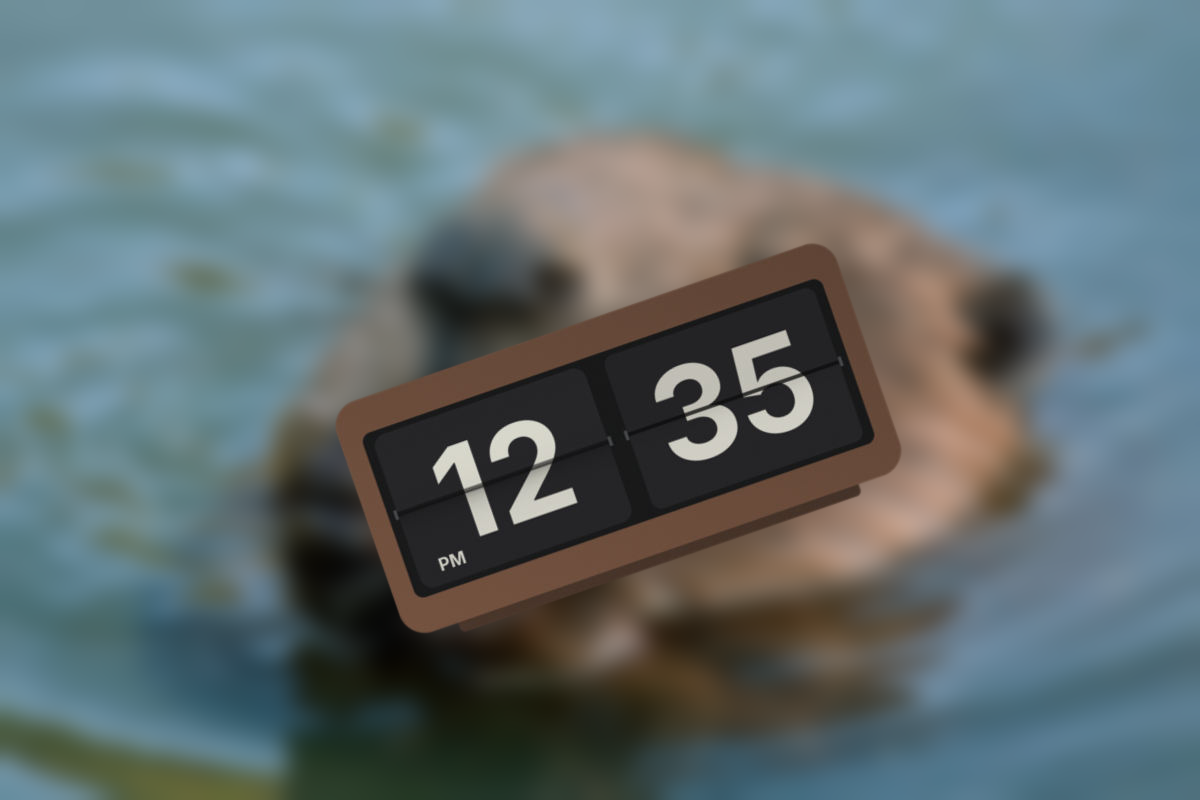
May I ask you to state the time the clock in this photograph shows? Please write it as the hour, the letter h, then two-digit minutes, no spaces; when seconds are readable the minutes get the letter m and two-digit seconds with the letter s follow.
12h35
